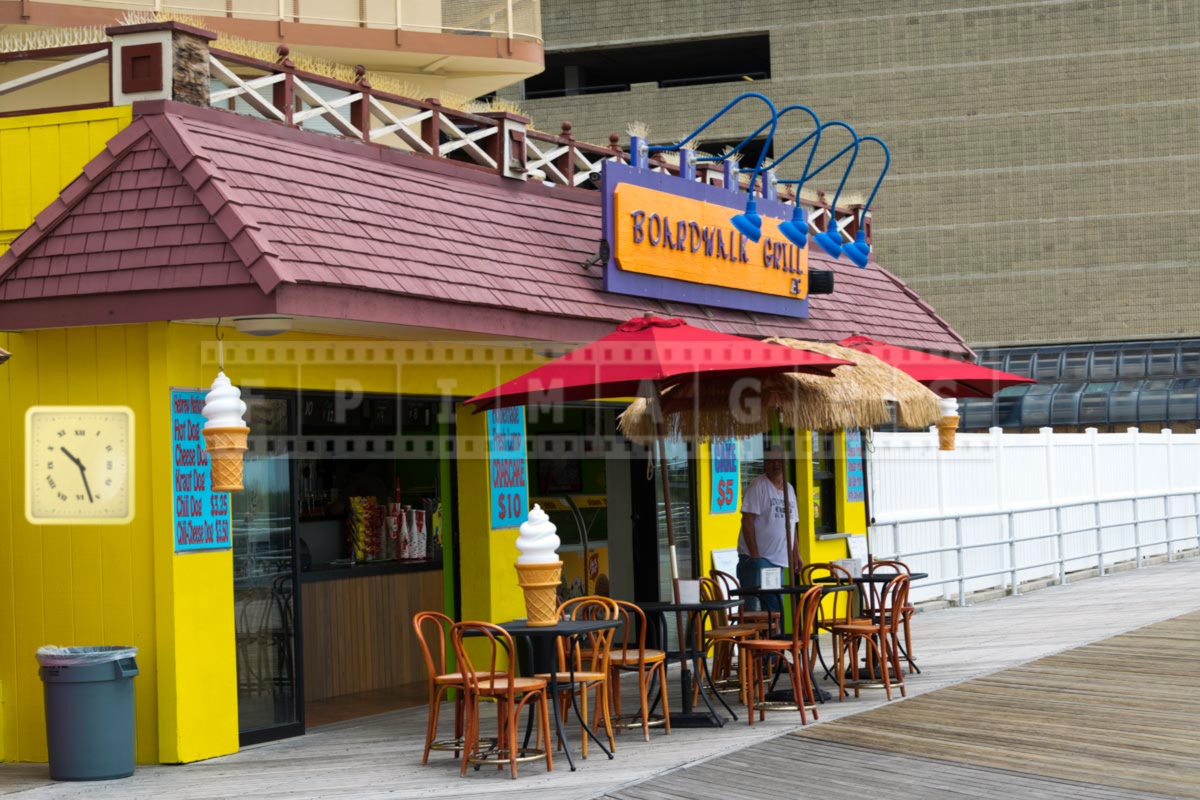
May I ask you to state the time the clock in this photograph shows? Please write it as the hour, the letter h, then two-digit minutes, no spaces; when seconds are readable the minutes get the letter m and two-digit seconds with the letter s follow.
10h27
